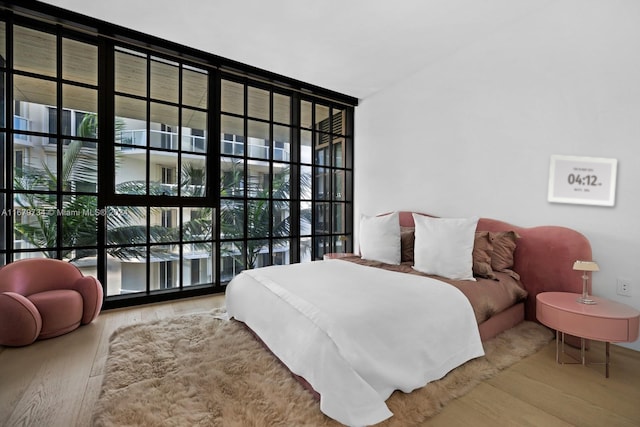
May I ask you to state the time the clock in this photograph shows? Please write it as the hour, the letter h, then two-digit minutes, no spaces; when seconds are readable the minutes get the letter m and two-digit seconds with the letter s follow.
4h12
